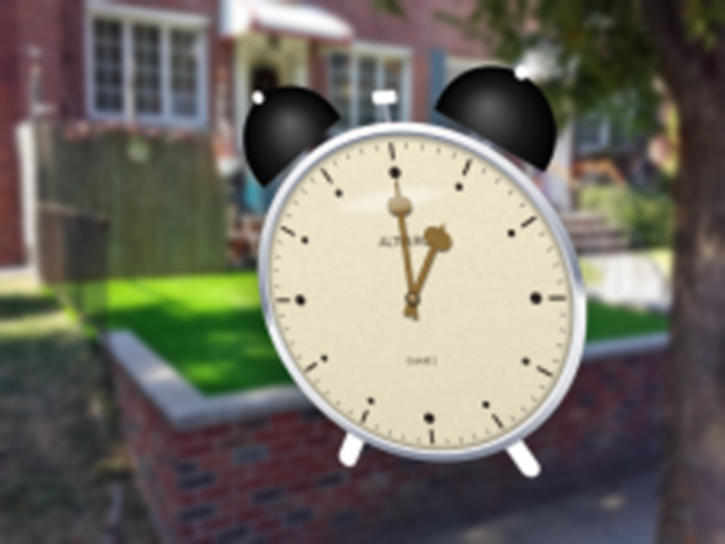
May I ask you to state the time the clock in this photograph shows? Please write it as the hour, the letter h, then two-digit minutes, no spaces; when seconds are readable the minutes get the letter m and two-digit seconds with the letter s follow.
1h00
